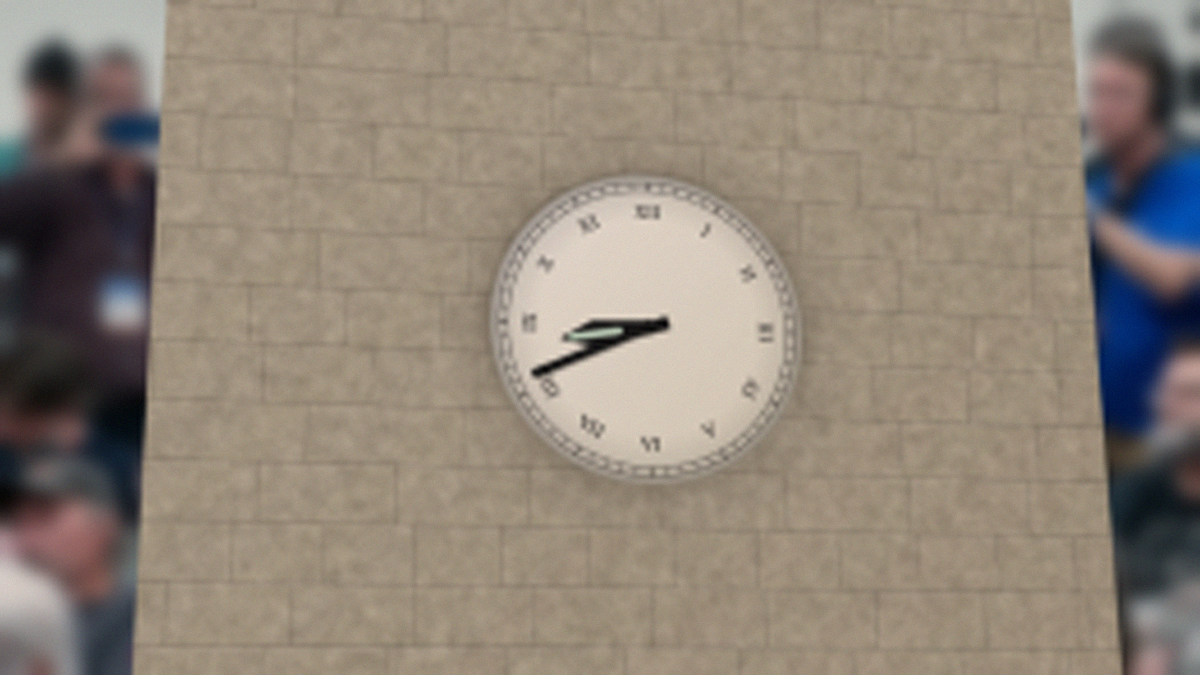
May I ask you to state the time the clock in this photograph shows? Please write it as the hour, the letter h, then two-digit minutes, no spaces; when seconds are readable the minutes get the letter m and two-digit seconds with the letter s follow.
8h41
